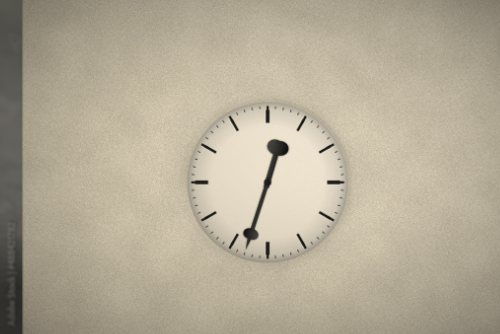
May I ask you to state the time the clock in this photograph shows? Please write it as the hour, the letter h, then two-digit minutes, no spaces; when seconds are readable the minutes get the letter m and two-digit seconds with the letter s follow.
12h33
